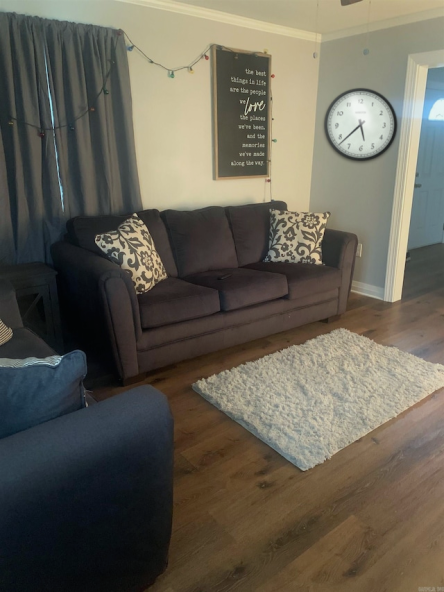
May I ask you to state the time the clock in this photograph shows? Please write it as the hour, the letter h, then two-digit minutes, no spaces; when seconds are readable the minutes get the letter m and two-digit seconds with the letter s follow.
5h38
